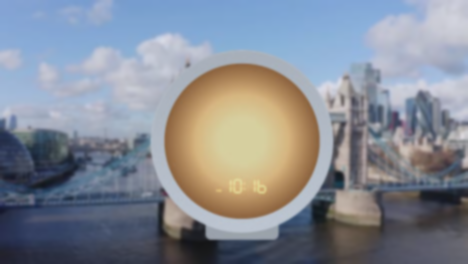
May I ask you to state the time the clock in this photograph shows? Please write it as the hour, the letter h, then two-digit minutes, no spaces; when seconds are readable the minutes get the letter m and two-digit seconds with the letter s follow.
10h16
